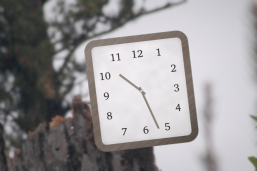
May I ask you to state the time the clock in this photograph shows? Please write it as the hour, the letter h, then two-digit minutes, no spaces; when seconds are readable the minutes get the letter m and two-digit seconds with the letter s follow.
10h27
